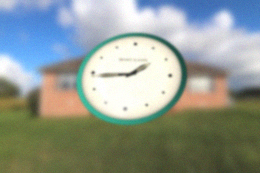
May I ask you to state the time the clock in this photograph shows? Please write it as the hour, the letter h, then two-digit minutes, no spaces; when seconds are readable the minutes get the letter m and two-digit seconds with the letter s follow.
1h44
